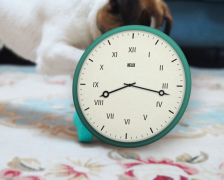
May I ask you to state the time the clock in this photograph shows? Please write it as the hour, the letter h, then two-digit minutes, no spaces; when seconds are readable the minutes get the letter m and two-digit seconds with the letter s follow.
8h17
